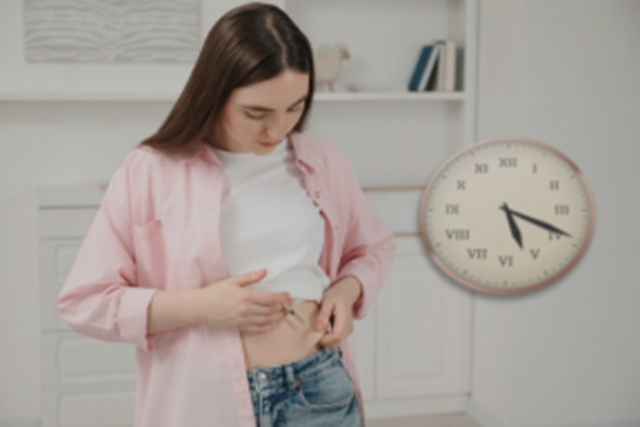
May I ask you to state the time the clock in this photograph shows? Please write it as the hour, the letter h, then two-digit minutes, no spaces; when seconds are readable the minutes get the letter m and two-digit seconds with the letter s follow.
5h19
